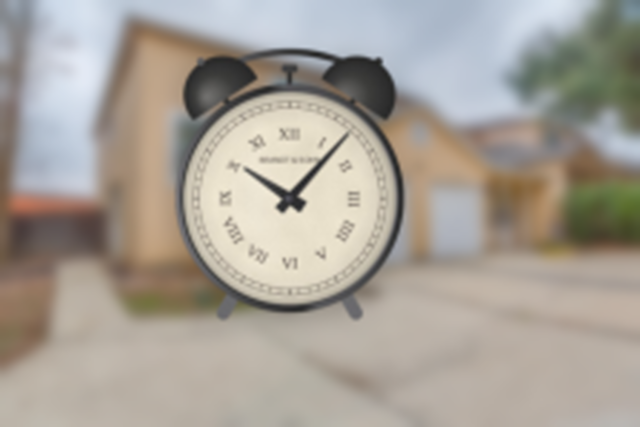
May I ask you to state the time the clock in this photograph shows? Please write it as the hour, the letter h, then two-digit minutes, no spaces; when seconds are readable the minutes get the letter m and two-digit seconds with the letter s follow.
10h07
